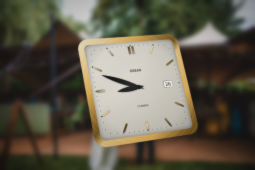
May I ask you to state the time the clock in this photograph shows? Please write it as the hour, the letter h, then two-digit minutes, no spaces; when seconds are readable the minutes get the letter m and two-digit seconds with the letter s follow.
8h49
